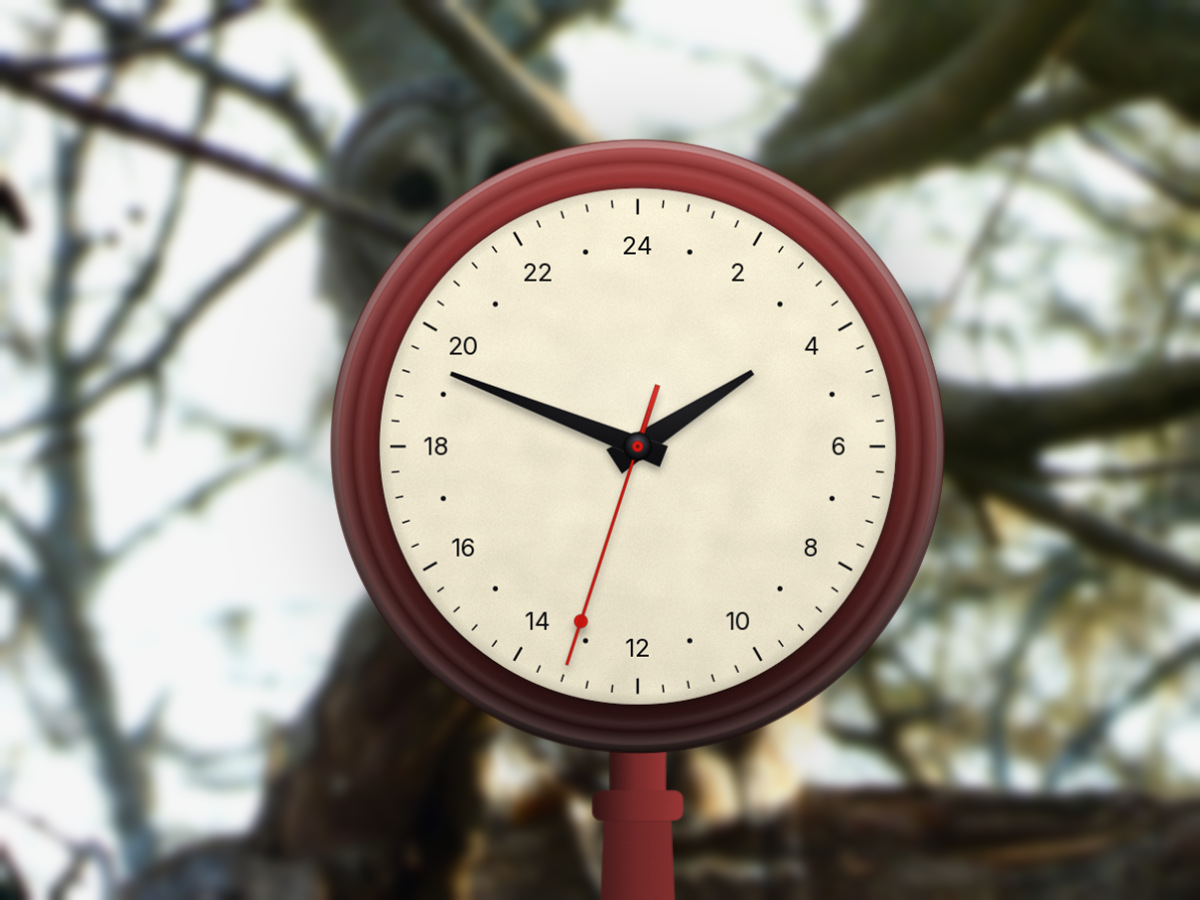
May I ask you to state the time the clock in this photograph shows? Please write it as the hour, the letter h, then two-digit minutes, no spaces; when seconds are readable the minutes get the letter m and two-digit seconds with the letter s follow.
3h48m33s
